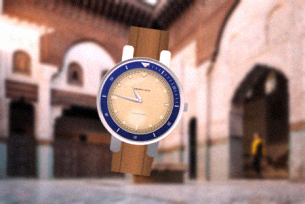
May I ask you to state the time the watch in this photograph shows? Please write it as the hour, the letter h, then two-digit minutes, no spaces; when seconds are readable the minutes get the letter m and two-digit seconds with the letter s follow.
10h46
